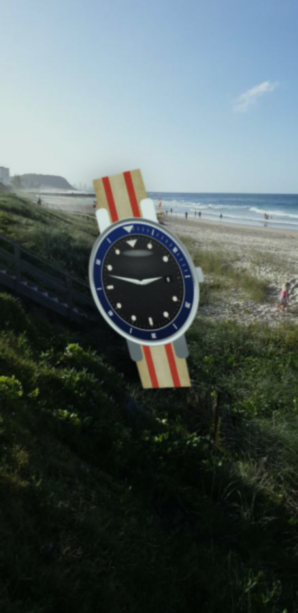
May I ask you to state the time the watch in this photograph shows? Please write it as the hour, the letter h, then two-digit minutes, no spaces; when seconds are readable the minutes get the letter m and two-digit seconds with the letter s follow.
2h48
